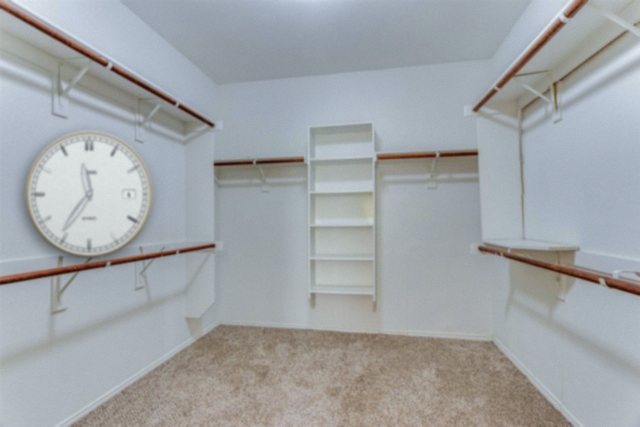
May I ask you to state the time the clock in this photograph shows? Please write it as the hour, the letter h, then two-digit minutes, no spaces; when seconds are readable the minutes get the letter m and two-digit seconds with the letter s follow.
11h36
